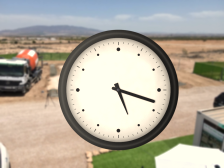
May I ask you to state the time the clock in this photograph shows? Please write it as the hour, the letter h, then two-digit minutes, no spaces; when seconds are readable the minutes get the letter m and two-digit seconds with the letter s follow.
5h18
